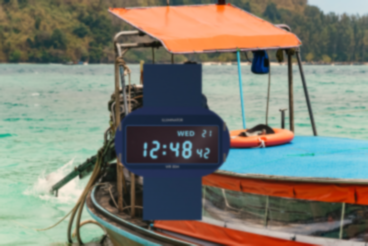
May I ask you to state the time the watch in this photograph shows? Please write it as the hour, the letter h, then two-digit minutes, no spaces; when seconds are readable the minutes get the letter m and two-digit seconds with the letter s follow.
12h48m42s
